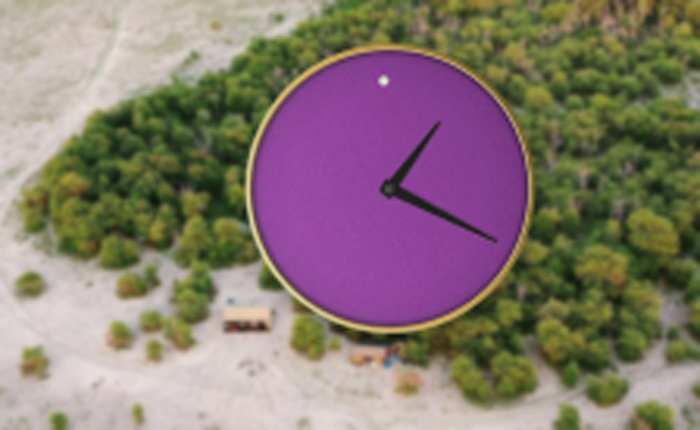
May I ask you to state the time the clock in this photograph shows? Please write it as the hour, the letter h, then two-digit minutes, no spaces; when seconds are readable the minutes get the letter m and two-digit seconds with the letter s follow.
1h20
